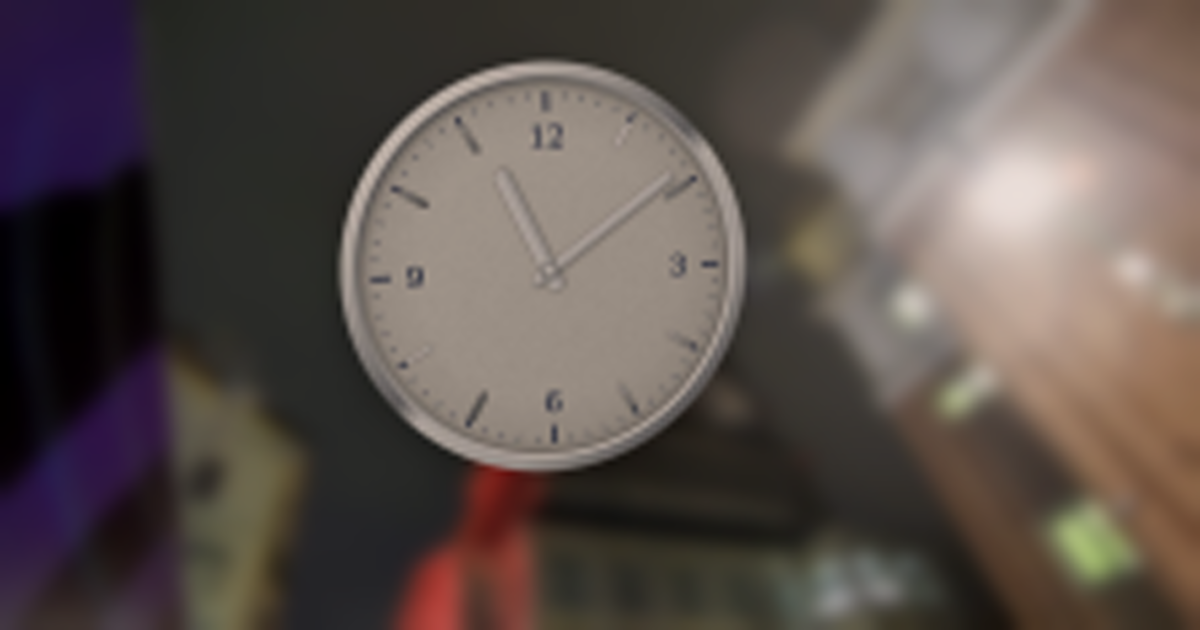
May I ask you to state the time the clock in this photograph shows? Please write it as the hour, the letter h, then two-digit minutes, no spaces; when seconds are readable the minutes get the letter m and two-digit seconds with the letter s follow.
11h09
